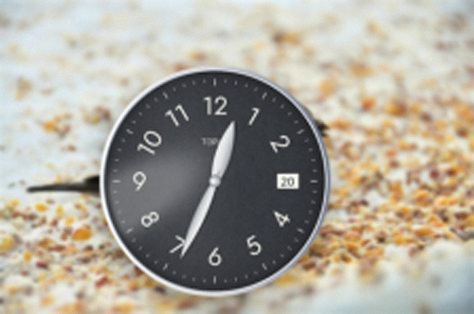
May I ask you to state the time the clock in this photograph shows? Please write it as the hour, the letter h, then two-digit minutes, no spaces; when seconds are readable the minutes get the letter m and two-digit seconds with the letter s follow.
12h34
